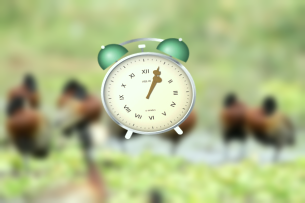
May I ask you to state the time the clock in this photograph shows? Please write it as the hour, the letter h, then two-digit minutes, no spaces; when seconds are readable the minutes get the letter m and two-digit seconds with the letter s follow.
1h04
